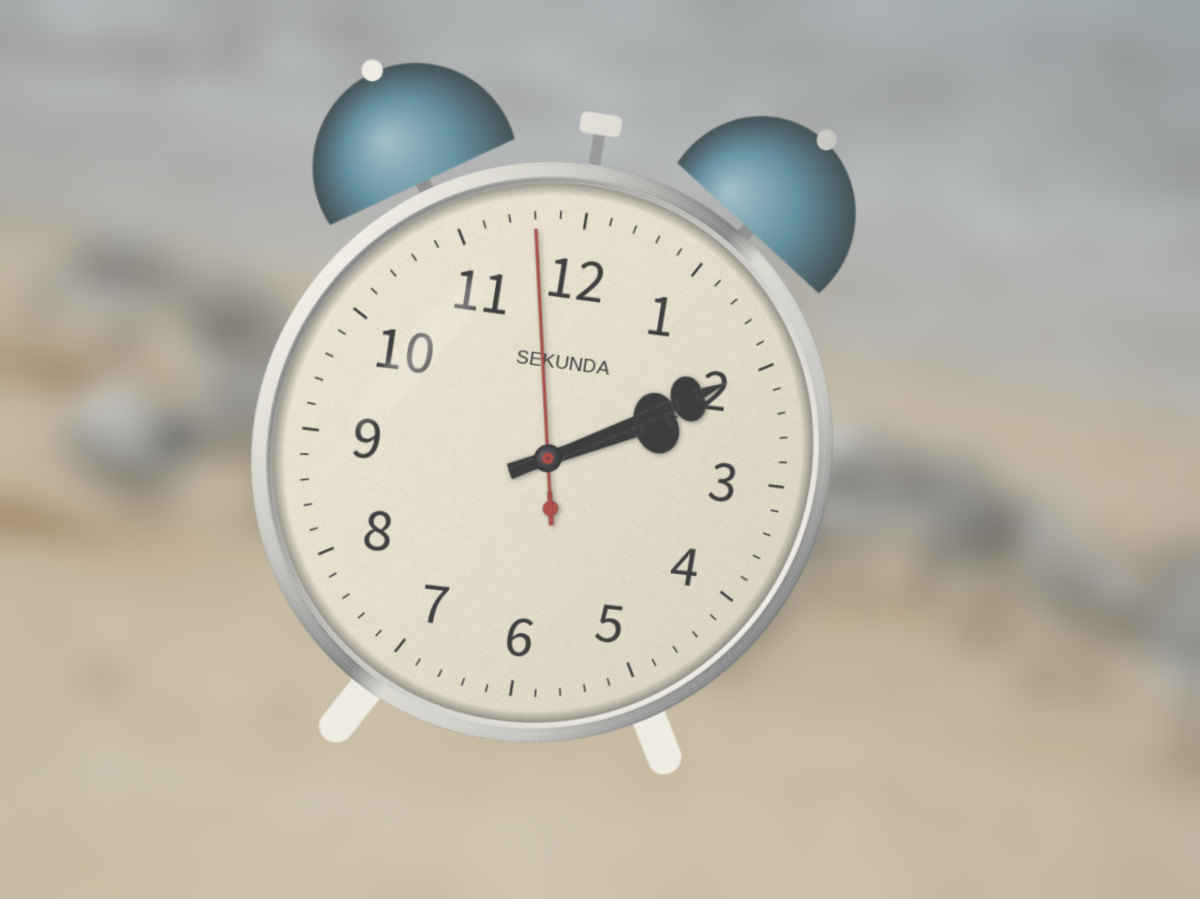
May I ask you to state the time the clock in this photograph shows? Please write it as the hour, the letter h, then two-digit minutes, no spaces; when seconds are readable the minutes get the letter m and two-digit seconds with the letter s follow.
2h09m58s
